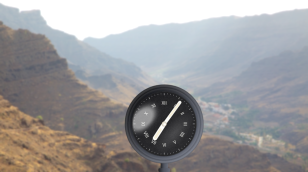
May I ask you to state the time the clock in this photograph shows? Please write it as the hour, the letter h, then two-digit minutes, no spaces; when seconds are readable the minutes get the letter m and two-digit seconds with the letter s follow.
7h06
